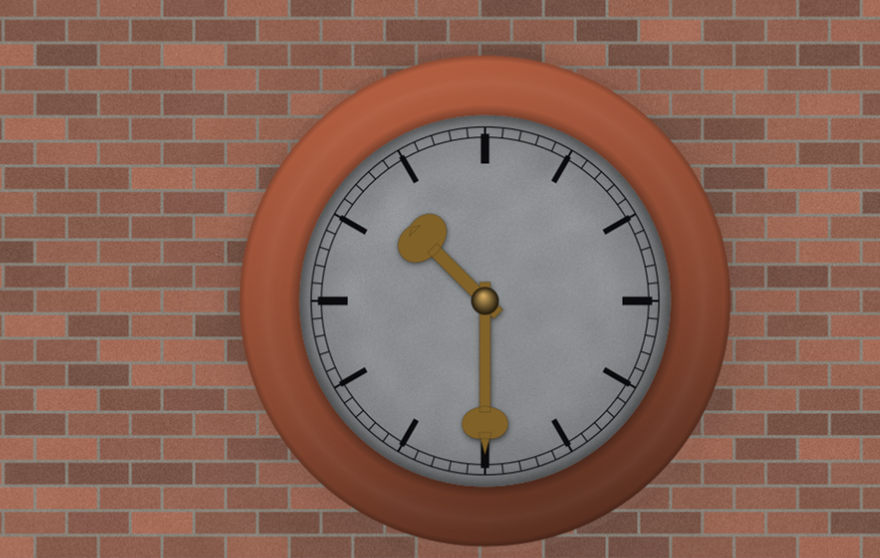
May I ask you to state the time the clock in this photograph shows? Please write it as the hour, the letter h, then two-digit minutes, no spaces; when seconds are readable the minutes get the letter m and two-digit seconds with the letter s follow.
10h30
